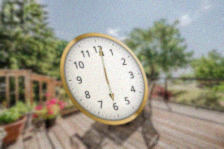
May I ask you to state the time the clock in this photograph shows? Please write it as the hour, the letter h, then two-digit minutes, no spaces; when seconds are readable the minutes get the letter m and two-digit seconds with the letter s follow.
6h01
